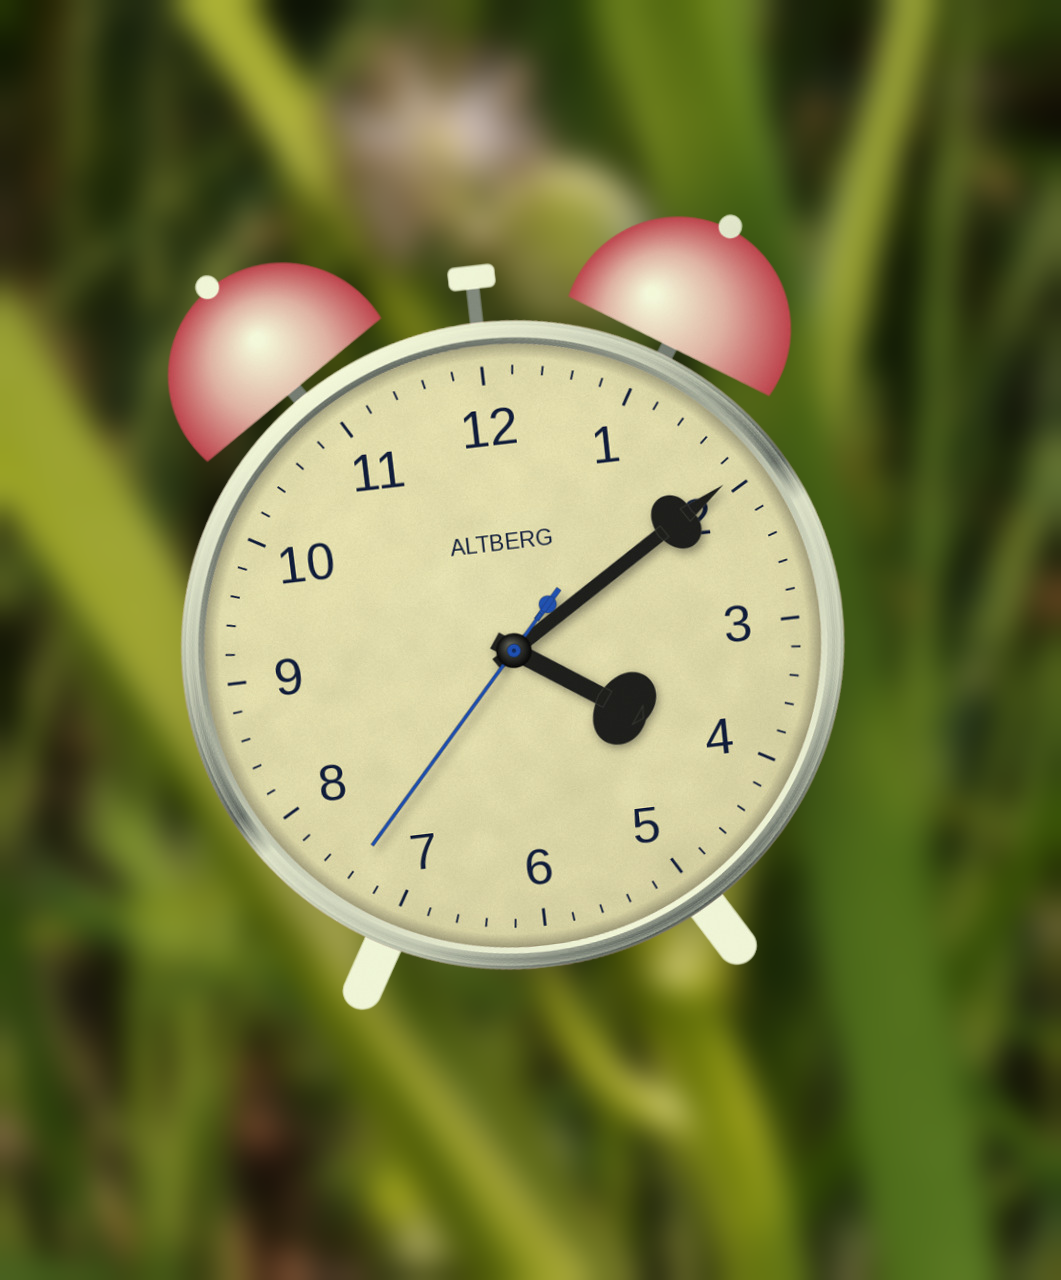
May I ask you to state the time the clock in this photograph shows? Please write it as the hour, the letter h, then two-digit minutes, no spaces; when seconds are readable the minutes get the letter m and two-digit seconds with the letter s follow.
4h09m37s
